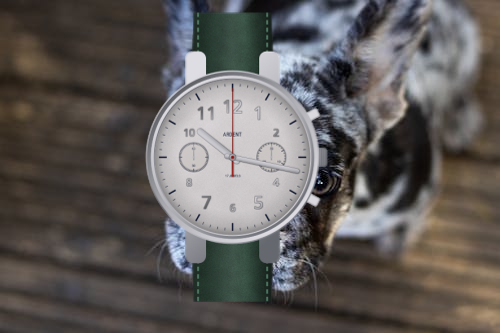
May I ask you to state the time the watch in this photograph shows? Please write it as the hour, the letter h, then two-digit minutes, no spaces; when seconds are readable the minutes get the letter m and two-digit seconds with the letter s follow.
10h17
